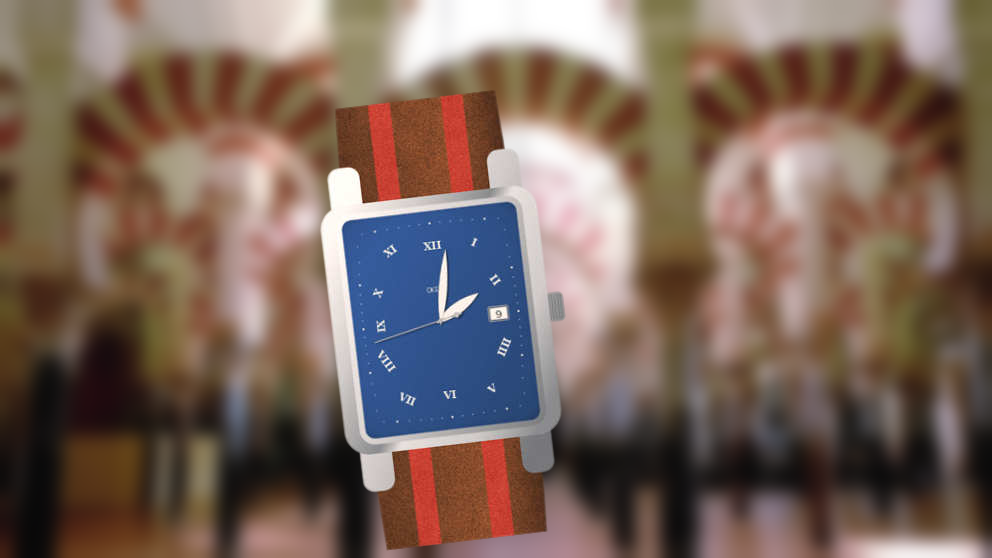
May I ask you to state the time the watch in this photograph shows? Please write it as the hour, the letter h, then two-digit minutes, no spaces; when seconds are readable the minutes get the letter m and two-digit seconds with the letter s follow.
2h01m43s
